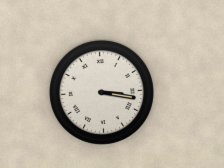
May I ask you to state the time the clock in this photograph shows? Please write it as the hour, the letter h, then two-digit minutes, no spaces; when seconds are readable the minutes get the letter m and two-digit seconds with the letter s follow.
3h17
